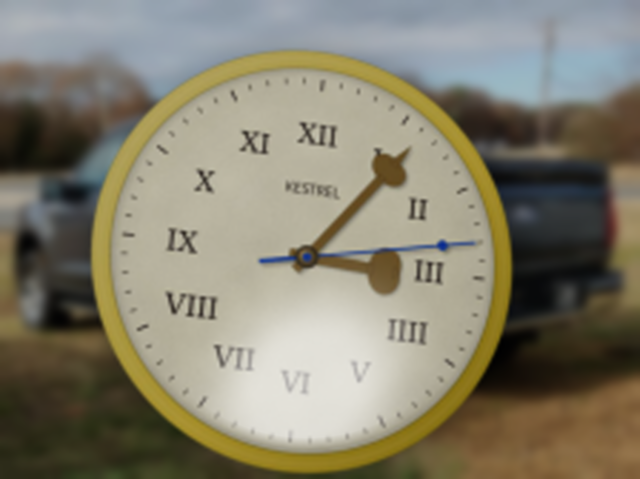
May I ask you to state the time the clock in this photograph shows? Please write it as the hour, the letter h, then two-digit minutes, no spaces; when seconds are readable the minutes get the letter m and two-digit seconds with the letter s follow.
3h06m13s
